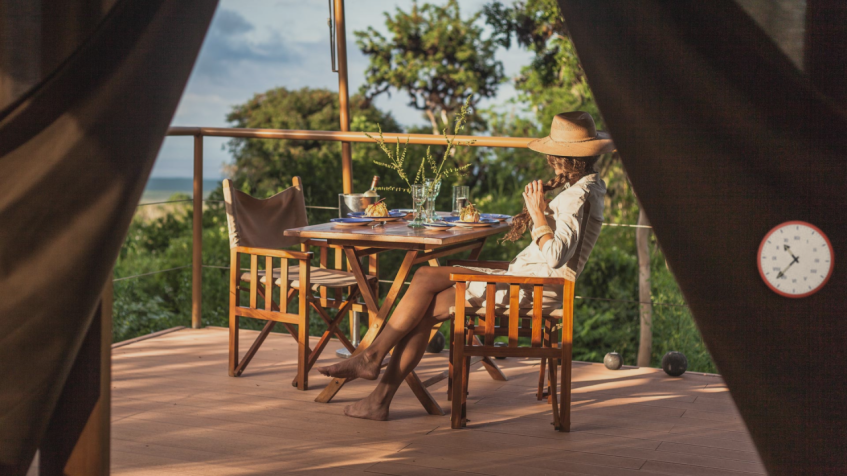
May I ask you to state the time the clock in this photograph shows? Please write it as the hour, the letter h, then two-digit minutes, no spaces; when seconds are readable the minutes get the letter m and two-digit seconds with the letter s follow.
10h37
